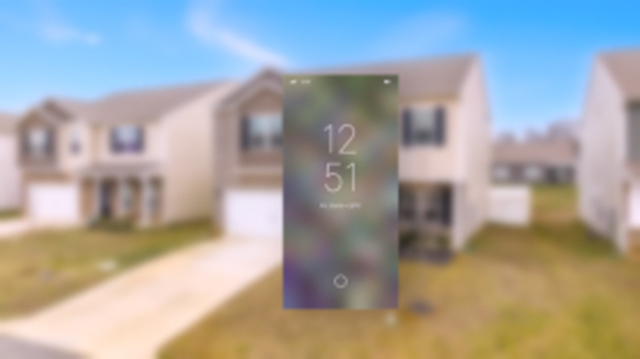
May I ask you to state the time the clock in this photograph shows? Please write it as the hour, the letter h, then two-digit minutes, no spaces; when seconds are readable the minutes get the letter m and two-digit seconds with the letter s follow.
12h51
